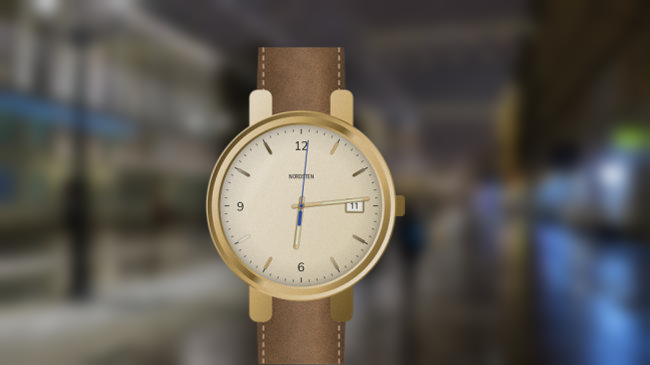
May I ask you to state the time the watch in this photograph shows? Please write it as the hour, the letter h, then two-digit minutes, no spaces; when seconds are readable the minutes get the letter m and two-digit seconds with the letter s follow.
6h14m01s
